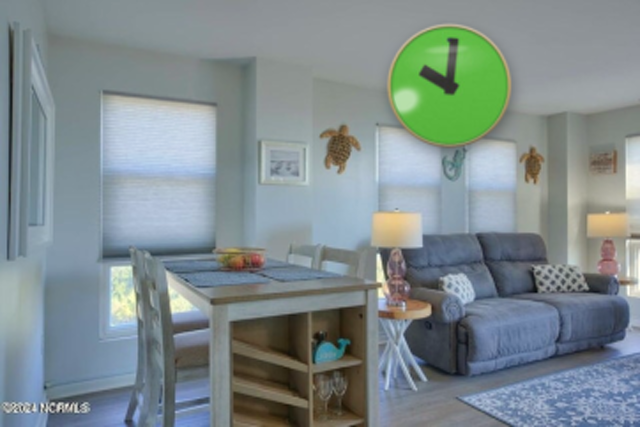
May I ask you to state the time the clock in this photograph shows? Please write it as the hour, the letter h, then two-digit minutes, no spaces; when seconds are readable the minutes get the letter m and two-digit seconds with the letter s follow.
10h01
